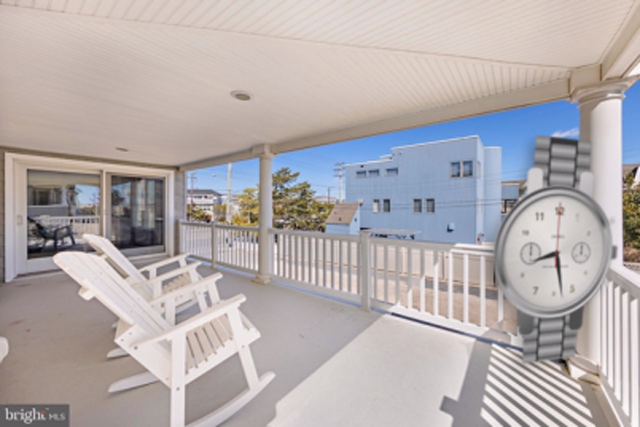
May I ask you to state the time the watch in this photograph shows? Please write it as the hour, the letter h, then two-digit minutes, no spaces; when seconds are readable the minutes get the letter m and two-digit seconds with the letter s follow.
8h28
